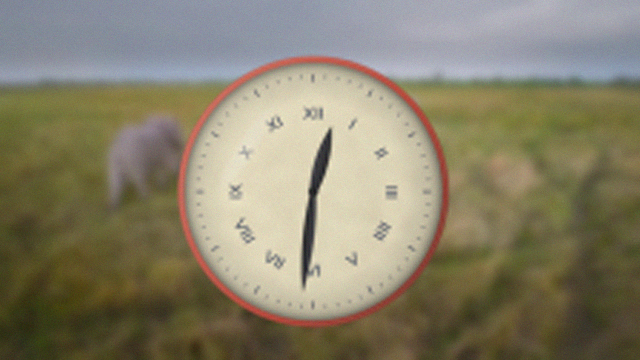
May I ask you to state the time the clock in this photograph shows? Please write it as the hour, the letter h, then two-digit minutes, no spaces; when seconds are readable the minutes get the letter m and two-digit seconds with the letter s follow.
12h31
